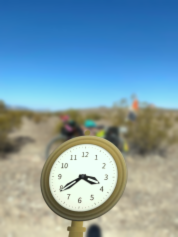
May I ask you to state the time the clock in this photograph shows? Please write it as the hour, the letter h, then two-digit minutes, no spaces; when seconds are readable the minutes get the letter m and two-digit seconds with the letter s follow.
3h39
